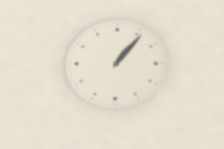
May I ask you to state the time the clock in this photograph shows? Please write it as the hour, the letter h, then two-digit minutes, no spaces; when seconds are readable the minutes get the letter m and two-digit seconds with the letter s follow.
1h06
